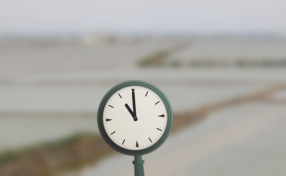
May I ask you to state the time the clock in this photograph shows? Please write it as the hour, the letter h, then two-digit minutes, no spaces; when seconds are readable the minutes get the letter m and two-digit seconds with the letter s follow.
11h00
